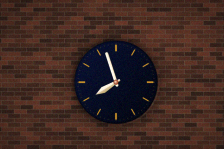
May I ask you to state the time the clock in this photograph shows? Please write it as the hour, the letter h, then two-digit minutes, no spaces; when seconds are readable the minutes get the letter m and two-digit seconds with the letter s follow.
7h57
